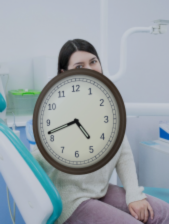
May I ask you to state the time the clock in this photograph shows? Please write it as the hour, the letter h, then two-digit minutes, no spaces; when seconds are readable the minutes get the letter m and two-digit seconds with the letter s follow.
4h42
